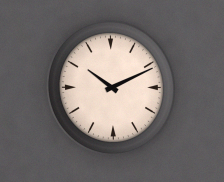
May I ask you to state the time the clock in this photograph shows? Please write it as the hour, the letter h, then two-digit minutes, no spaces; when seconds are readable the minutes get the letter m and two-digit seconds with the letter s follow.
10h11
